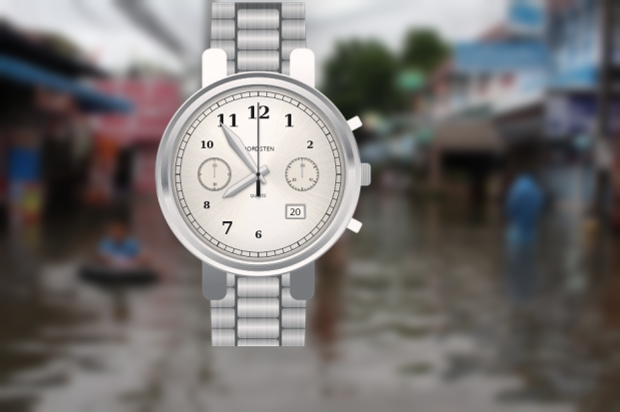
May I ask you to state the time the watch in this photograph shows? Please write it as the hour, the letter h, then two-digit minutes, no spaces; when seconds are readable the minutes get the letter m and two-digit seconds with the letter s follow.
7h54
